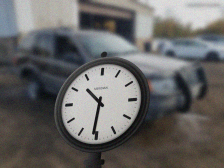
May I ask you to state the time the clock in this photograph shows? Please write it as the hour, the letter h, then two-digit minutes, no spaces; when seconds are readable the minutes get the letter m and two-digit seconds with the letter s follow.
10h31
